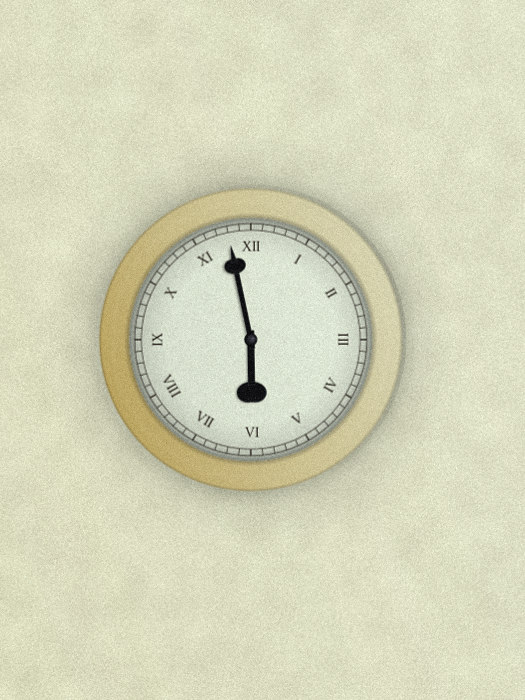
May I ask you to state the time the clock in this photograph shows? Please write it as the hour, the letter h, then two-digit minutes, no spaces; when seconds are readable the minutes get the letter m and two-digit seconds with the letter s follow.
5h58
